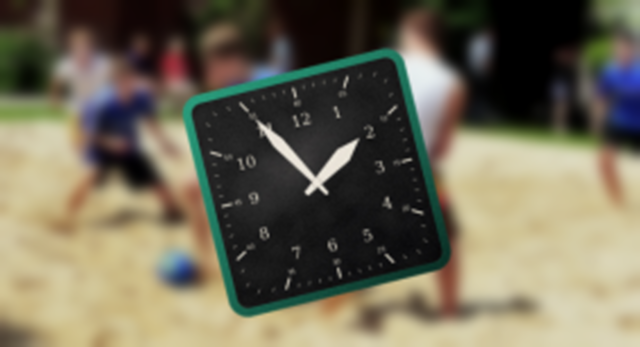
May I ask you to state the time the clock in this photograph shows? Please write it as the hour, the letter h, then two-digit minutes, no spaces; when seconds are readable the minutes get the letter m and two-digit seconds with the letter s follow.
1h55
